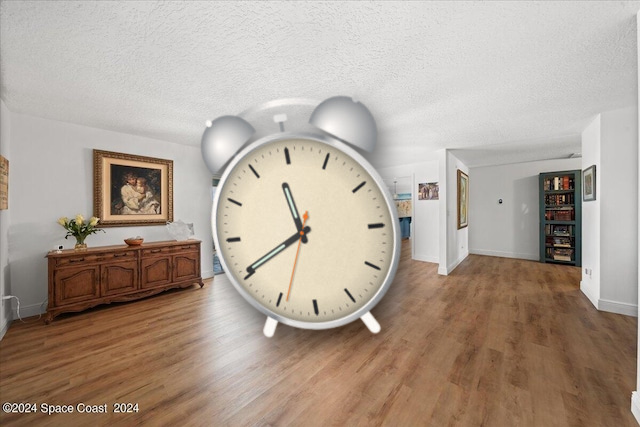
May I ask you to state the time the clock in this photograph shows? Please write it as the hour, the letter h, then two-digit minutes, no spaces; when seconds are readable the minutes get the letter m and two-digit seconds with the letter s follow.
11h40m34s
